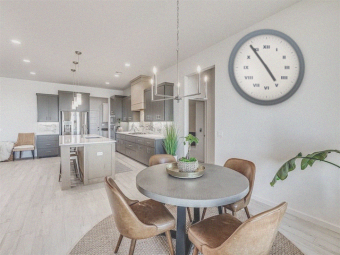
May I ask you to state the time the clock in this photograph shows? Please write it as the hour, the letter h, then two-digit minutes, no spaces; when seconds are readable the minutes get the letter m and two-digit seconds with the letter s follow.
4h54
